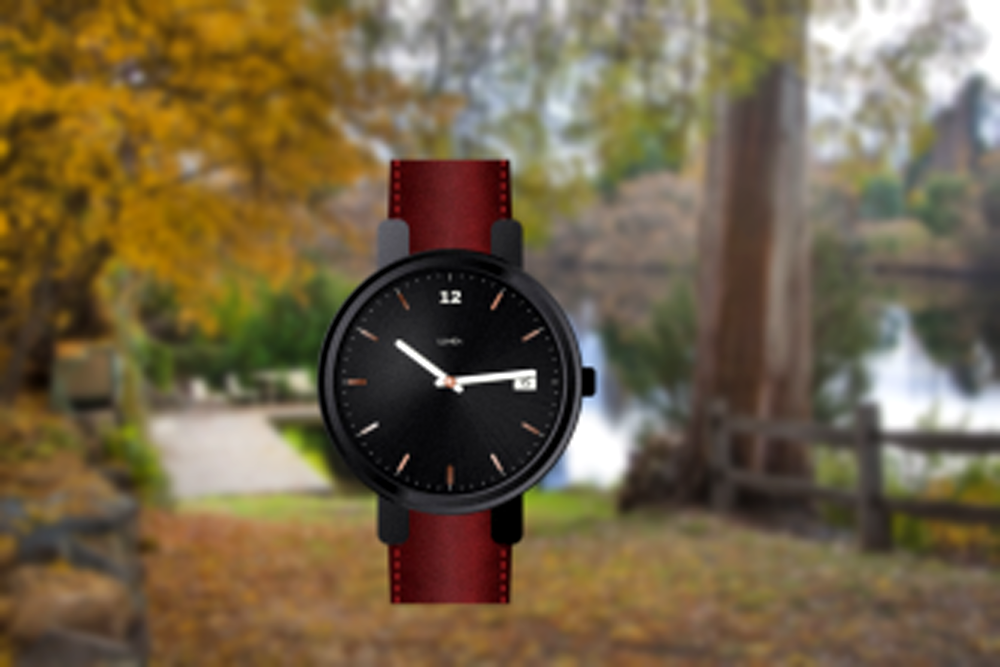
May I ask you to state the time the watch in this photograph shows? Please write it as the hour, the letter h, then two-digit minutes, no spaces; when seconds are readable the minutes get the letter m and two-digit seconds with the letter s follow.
10h14
